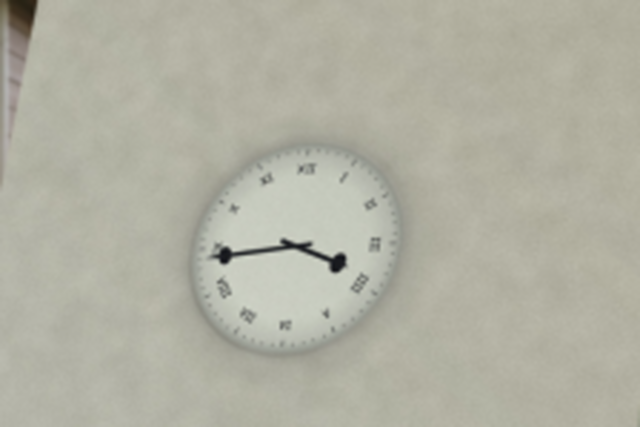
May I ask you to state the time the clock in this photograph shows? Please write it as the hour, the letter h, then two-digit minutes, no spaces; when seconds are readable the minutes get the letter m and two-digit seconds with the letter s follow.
3h44
